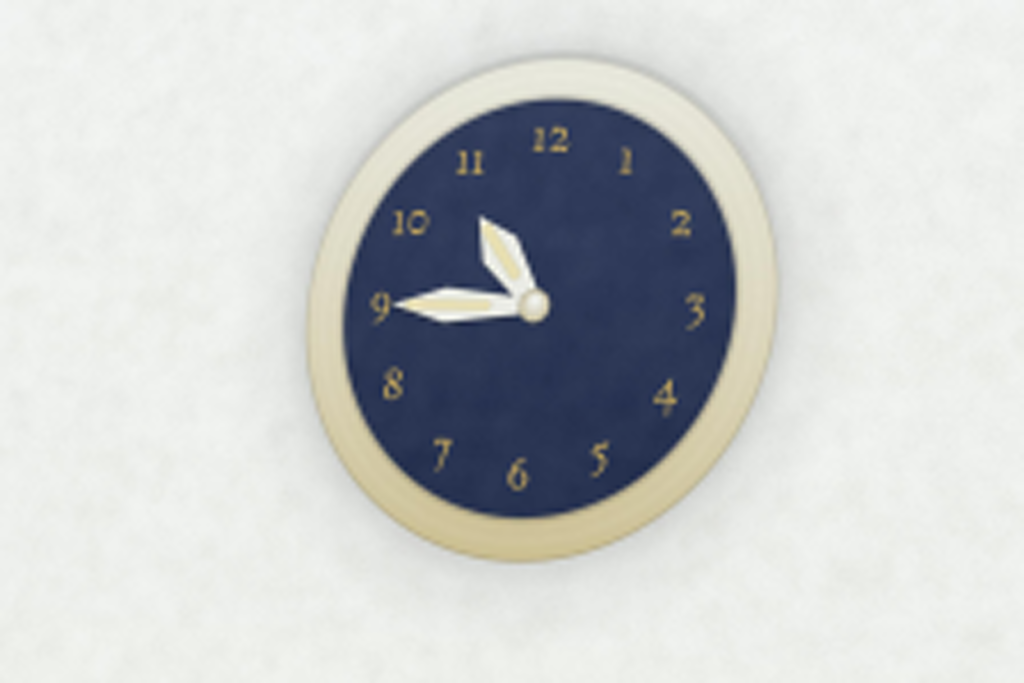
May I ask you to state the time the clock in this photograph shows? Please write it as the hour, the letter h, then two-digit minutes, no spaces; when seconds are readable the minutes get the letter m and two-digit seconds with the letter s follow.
10h45
